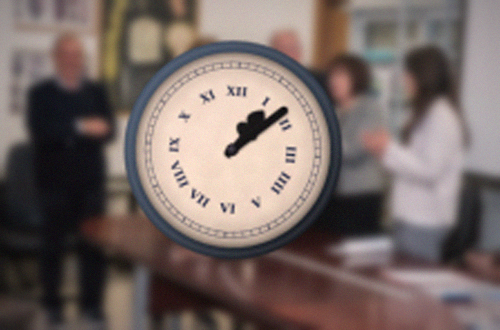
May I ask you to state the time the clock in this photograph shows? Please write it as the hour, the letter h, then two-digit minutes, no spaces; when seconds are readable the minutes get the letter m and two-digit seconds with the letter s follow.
1h08
